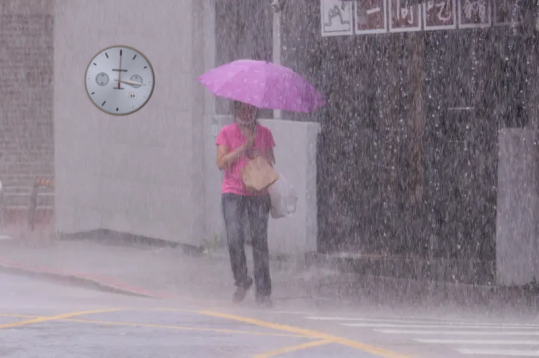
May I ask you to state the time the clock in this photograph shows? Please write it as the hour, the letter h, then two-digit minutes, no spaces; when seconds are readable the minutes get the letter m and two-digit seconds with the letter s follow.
3h16
